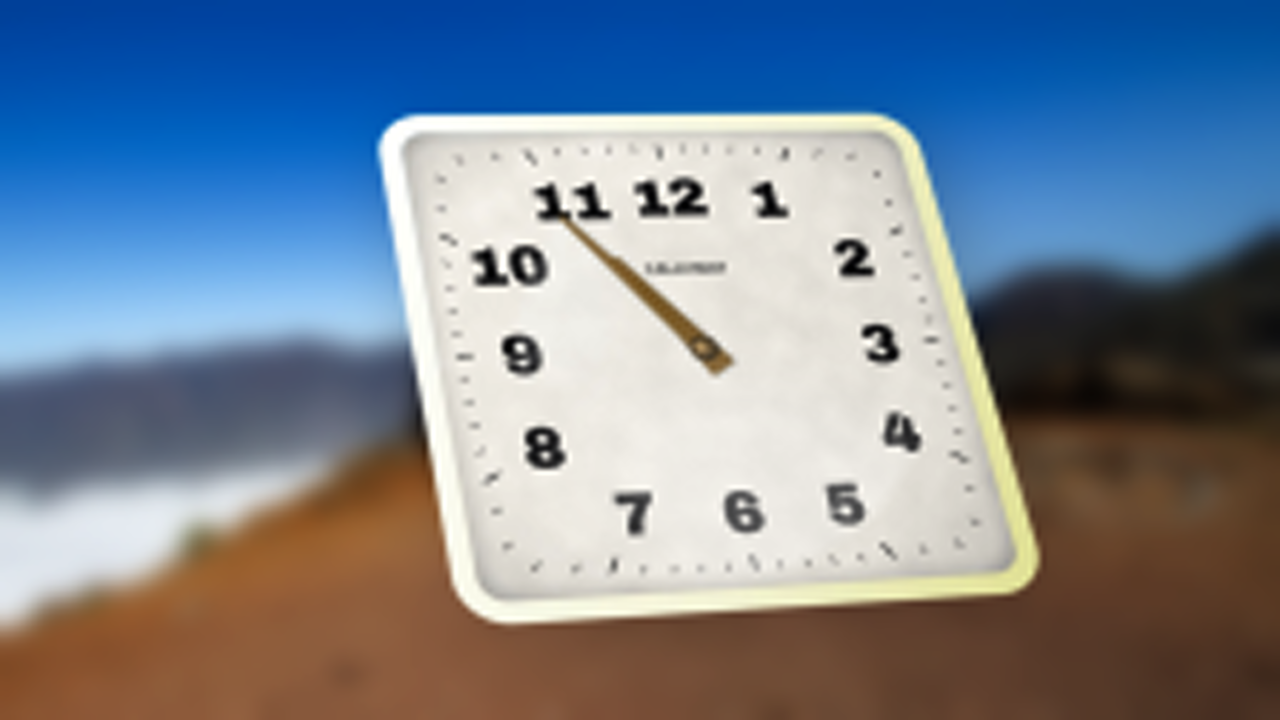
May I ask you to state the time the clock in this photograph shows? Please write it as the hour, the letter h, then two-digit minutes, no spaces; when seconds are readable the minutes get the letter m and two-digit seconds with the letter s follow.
10h54
